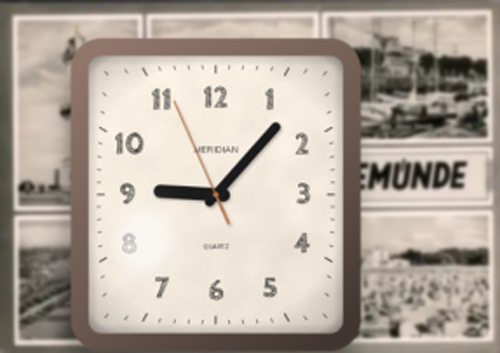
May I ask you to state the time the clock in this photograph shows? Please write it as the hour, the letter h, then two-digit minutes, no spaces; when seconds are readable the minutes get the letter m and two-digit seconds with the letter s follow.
9h06m56s
